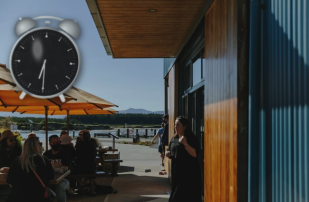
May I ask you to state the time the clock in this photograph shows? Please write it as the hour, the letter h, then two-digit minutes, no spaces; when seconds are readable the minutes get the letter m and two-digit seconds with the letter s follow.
6h30
